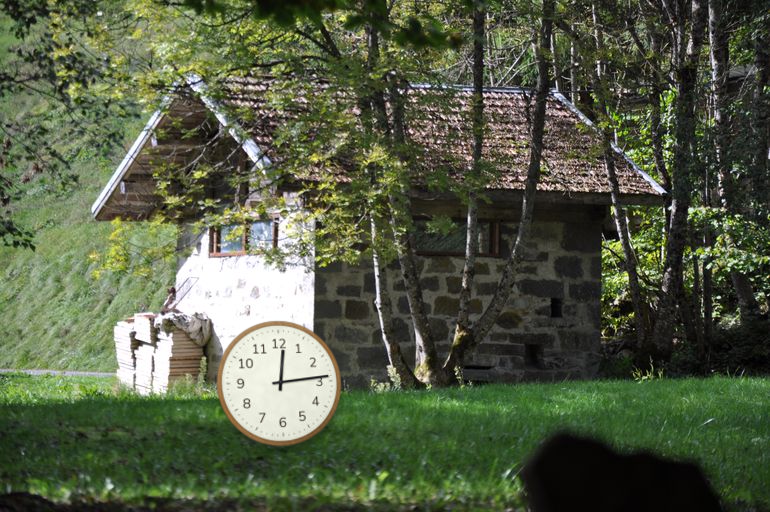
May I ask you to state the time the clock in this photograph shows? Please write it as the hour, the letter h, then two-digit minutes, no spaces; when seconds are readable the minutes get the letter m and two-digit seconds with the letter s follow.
12h14
